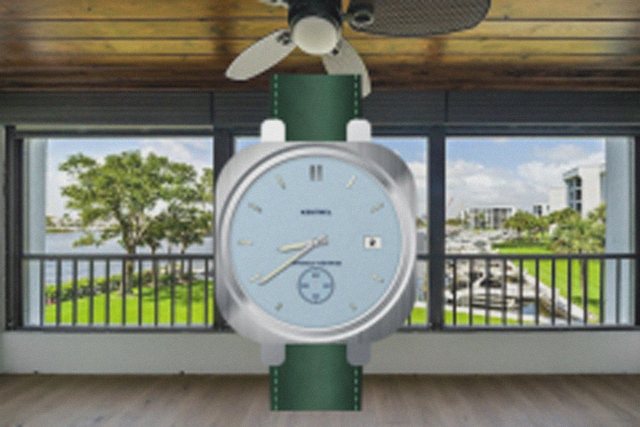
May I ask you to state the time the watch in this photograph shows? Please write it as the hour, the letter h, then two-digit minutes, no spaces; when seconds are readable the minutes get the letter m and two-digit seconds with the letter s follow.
8h39
